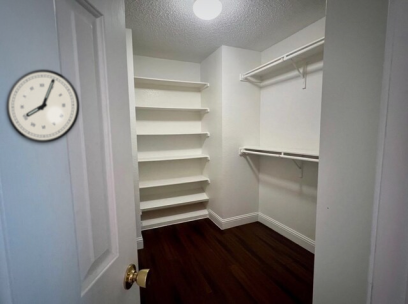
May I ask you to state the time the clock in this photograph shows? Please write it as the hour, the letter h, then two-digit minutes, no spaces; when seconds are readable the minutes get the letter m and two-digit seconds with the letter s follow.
8h04
